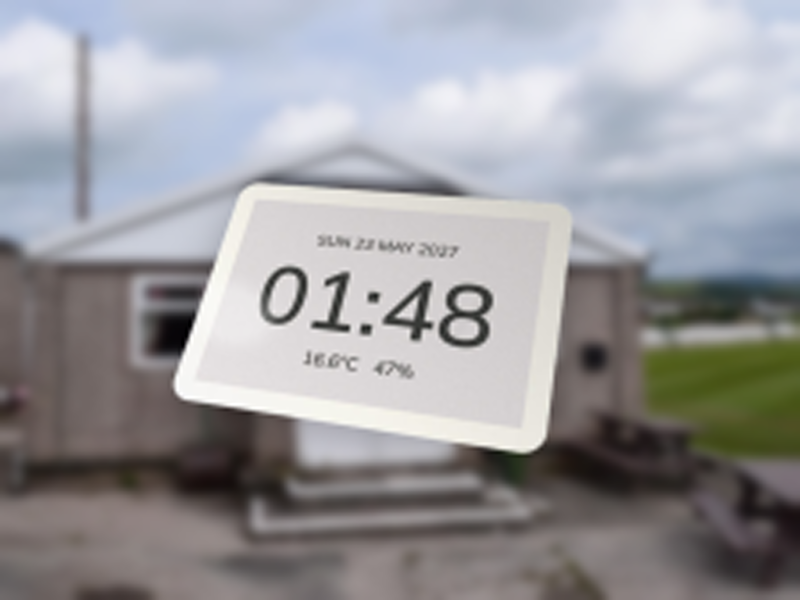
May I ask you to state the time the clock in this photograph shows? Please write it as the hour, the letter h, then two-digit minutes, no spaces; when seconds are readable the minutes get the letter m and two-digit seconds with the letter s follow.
1h48
